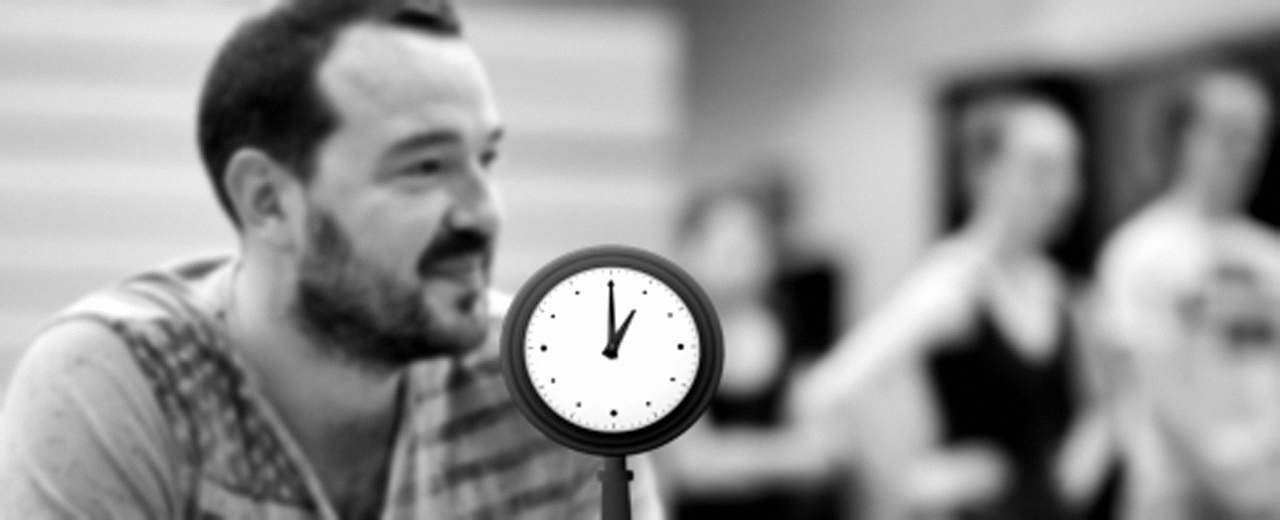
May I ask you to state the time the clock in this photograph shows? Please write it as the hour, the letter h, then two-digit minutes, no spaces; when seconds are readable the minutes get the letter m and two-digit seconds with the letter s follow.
1h00
